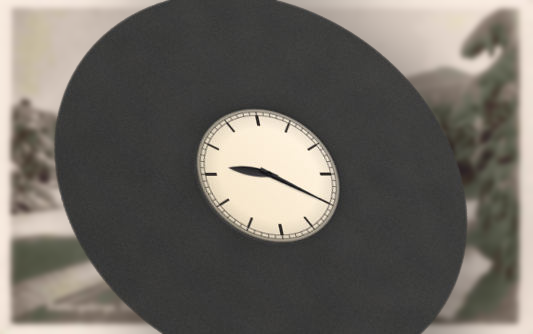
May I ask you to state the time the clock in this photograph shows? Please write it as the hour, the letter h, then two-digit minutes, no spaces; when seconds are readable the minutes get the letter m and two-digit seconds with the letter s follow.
9h20
